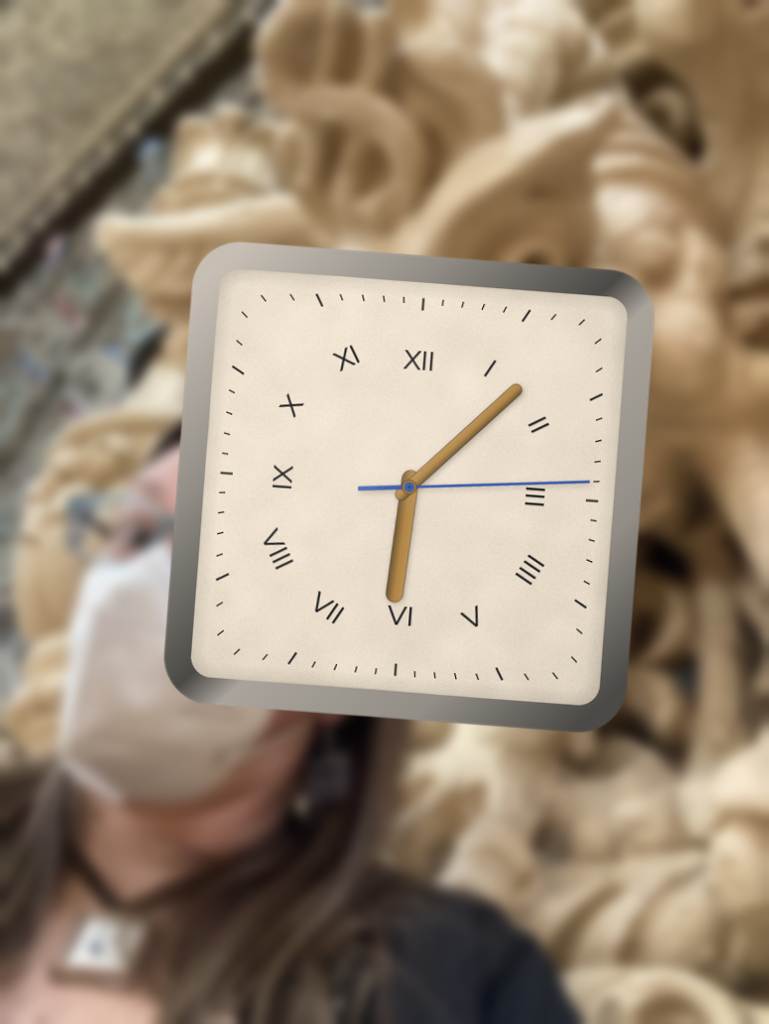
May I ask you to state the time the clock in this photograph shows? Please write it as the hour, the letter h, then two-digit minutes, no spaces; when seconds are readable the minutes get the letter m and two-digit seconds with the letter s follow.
6h07m14s
